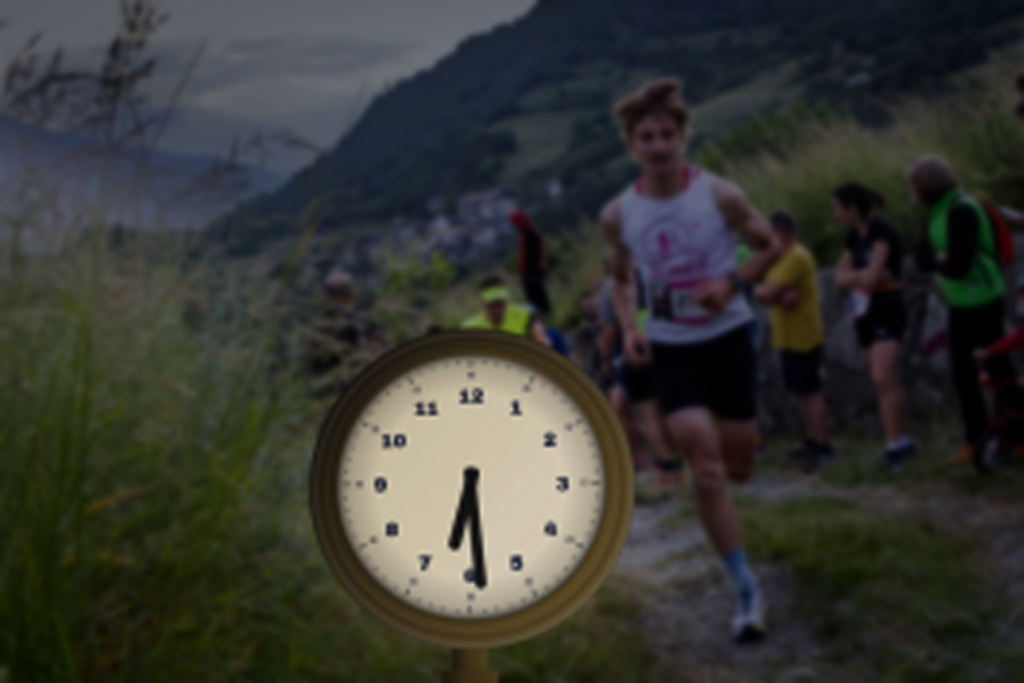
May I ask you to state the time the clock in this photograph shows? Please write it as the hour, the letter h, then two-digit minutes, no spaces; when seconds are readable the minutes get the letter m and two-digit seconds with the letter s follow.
6h29
